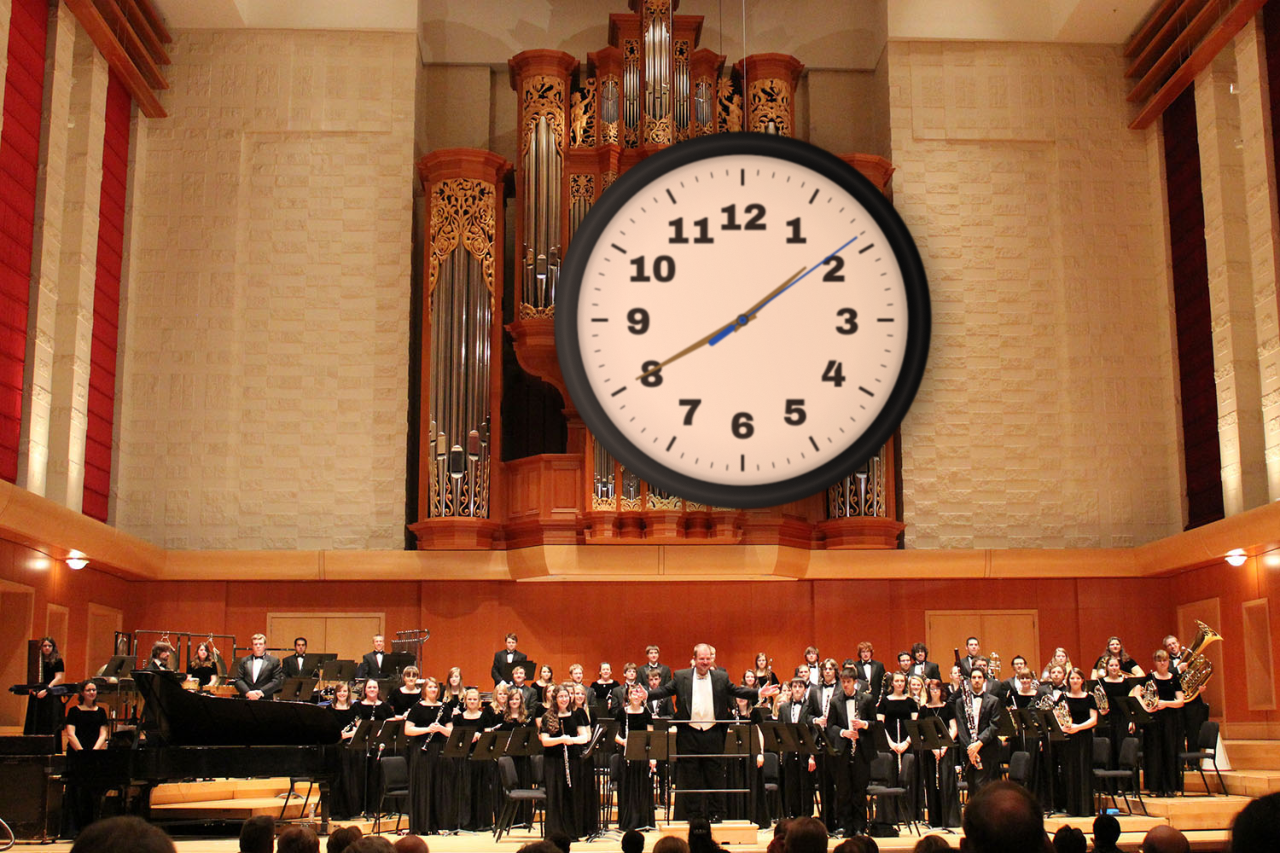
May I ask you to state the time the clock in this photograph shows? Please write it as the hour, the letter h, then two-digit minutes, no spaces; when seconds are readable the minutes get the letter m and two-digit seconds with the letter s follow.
1h40m09s
